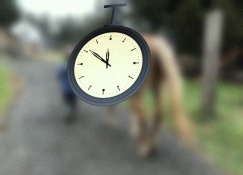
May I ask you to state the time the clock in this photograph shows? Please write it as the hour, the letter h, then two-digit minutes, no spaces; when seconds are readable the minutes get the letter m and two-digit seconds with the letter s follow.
11h51
